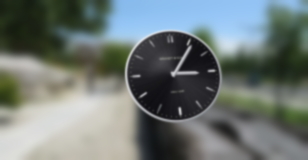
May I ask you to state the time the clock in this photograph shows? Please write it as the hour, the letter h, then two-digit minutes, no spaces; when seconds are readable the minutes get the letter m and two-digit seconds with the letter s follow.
3h06
